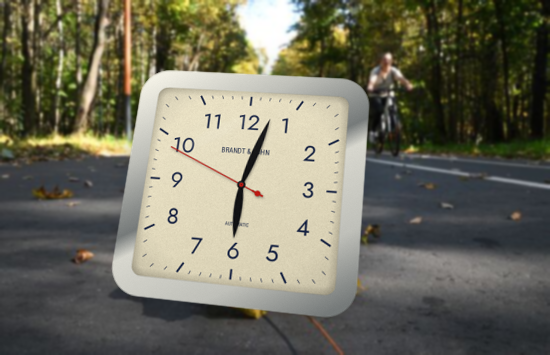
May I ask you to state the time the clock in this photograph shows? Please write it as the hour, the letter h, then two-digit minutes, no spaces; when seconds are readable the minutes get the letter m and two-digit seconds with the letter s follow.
6h02m49s
